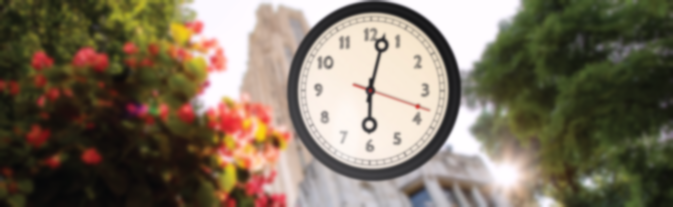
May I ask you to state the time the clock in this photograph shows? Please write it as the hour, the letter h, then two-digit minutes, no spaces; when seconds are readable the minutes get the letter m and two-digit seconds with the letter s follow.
6h02m18s
